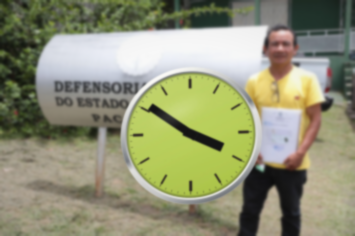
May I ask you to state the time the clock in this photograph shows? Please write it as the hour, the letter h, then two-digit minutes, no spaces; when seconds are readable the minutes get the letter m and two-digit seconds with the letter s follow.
3h51
